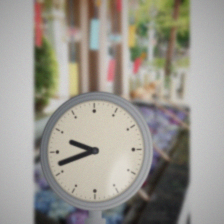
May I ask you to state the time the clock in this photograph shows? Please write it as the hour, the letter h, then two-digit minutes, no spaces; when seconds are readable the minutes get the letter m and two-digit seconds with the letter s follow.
9h42
